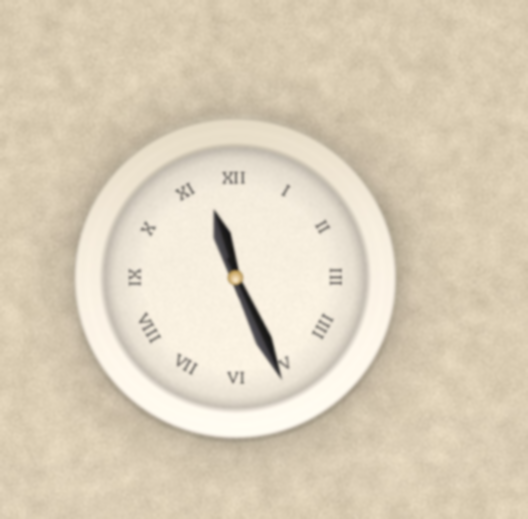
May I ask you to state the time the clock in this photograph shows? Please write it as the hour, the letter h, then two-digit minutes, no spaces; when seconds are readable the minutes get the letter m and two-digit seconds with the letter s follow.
11h26
